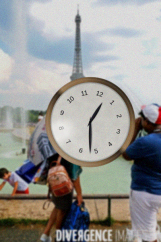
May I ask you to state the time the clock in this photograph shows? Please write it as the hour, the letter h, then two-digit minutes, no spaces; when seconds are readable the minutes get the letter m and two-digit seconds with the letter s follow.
12h27
